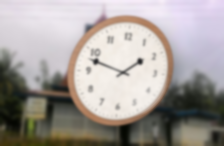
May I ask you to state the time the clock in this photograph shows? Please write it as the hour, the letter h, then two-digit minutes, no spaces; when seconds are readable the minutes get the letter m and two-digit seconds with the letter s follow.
1h48
